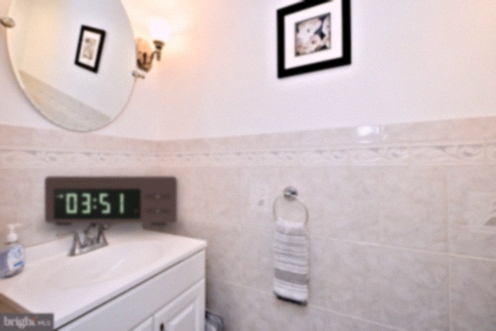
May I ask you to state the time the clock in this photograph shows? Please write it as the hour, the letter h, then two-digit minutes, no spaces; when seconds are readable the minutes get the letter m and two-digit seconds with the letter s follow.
3h51
